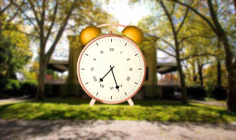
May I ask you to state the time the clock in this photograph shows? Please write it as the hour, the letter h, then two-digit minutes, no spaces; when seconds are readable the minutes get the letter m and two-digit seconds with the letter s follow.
7h27
